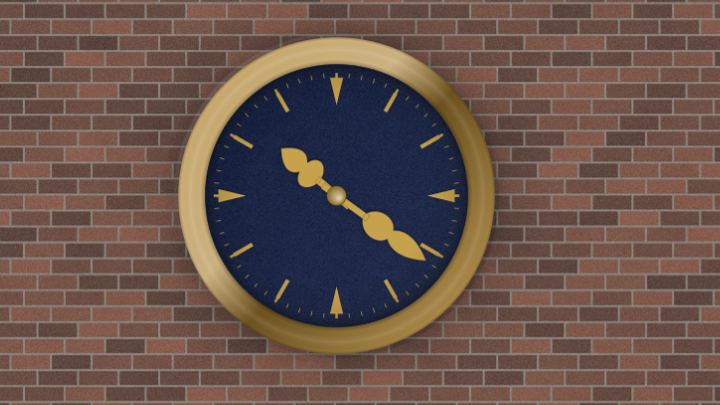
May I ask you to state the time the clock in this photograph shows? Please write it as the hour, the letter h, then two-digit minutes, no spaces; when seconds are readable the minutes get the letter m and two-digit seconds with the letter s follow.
10h21
